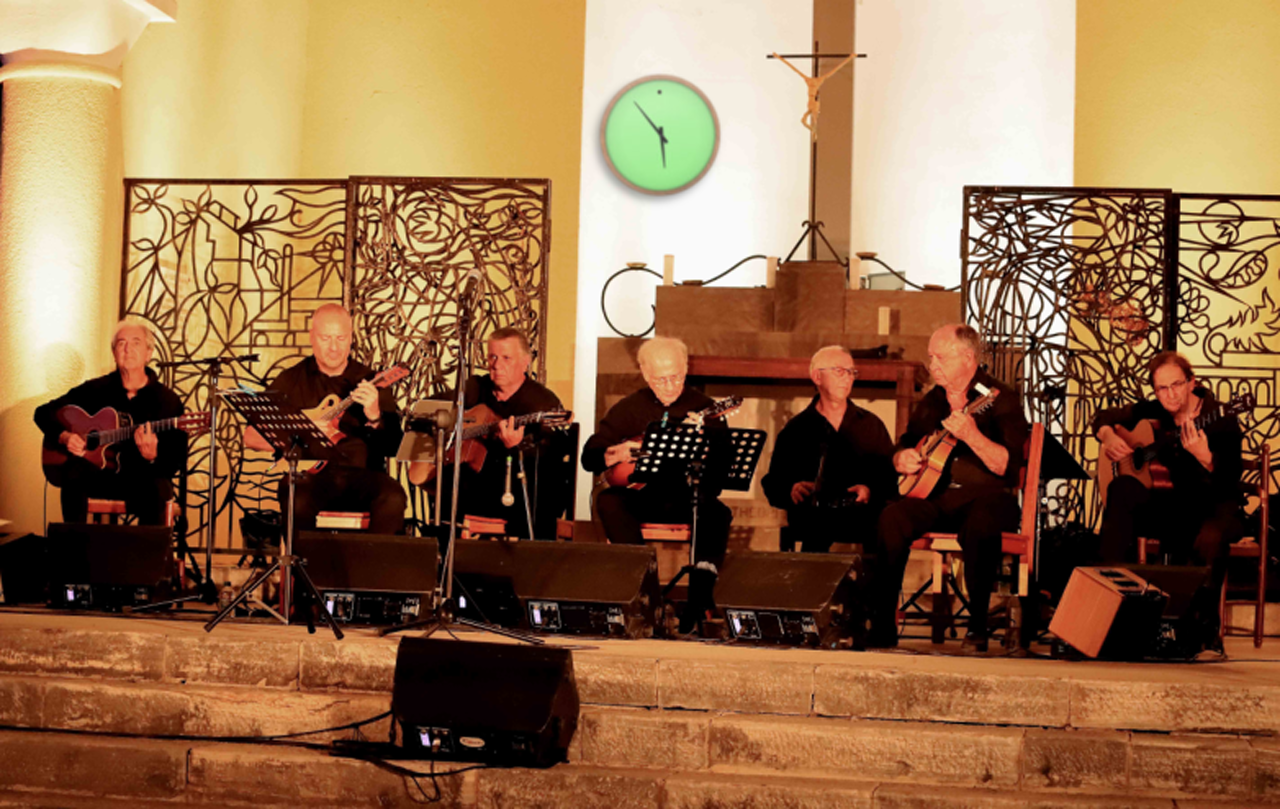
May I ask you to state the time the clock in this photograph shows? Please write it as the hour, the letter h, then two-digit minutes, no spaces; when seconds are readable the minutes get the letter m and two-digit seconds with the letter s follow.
5h54
